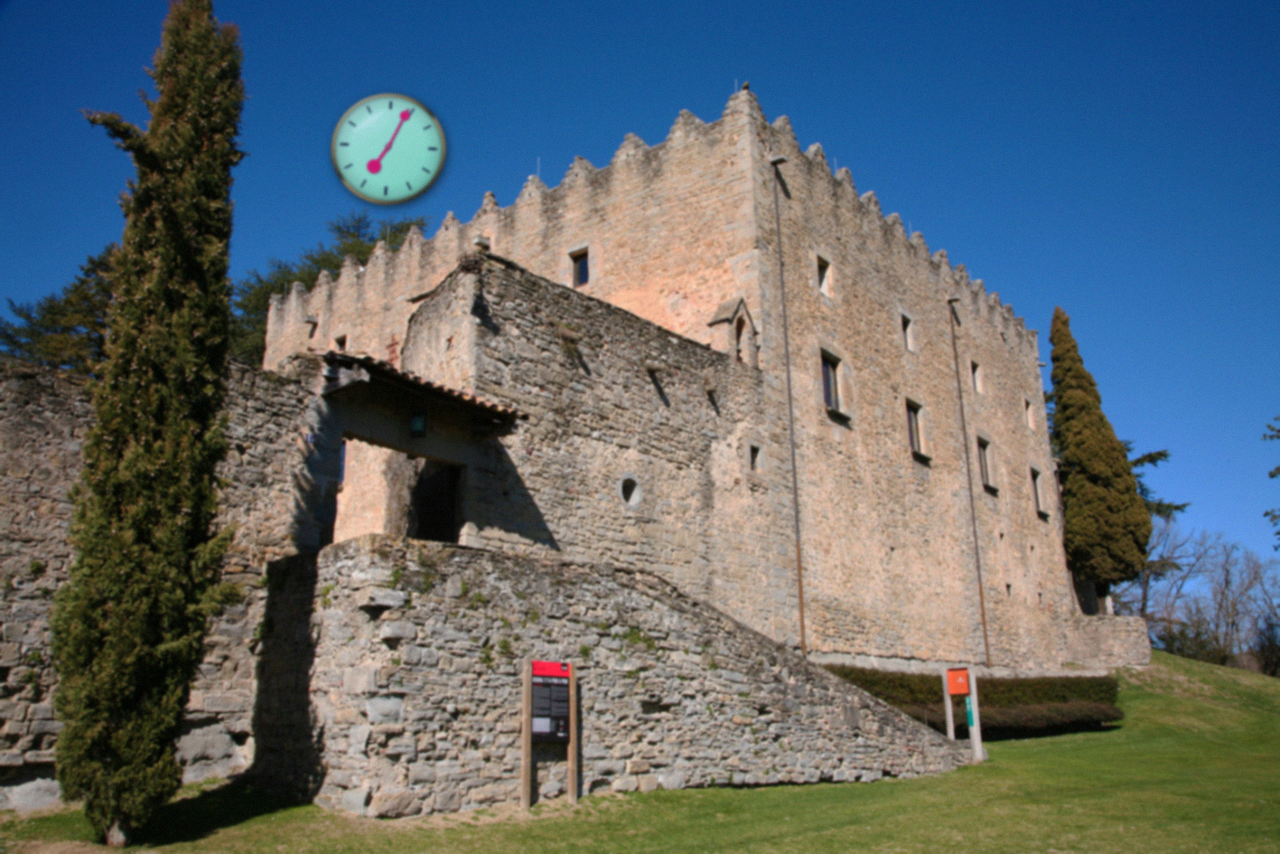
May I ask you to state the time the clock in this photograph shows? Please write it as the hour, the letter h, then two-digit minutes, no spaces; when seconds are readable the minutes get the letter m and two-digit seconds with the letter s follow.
7h04
